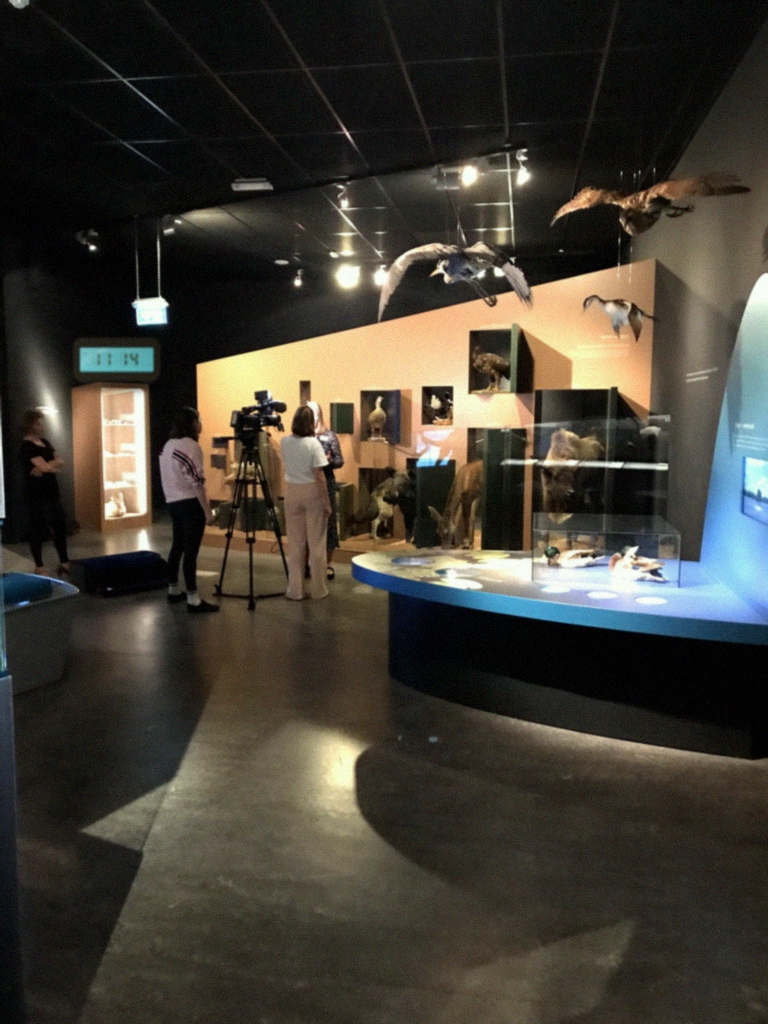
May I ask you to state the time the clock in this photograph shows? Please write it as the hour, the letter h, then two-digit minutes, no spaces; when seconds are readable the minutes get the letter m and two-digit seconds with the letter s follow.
11h14
